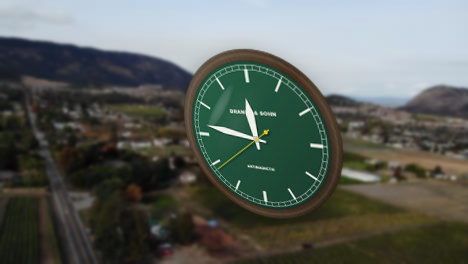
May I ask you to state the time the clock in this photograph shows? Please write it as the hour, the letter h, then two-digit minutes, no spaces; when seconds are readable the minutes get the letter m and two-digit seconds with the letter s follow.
11h46m39s
